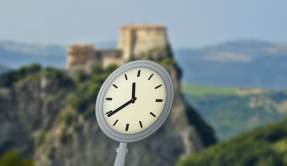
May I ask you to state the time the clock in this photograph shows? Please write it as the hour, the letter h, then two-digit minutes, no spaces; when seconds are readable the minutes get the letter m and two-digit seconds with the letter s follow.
11h39
